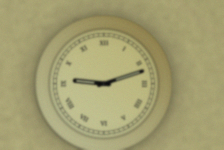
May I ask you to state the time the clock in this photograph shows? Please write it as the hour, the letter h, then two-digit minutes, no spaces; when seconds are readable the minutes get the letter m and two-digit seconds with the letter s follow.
9h12
